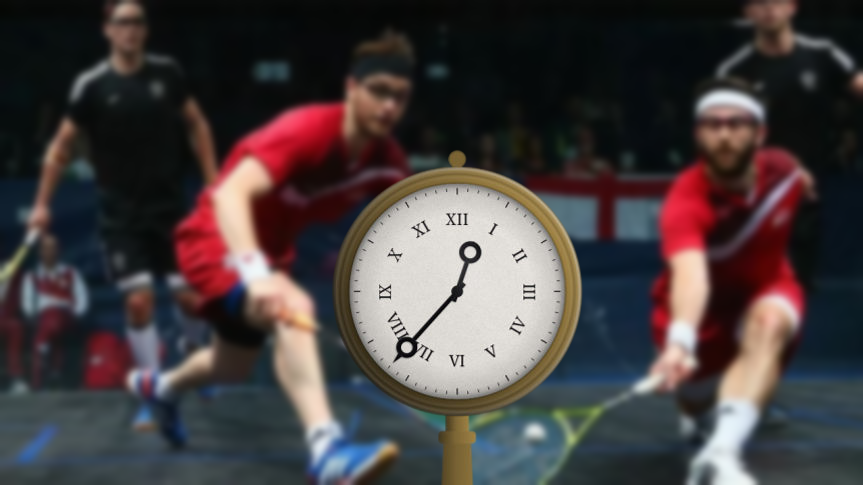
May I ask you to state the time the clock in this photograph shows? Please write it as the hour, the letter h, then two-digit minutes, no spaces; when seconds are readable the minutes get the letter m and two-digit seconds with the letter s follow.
12h37
